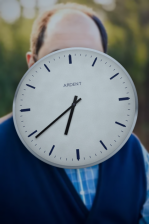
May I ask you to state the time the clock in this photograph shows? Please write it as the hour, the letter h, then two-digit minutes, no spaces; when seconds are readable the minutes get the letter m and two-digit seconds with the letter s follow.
6h39
